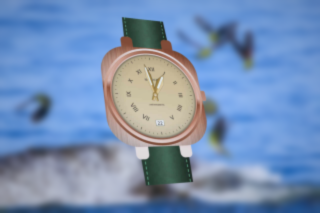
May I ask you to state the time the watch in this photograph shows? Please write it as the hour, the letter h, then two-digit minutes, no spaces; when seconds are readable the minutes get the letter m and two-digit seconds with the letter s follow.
12h58
